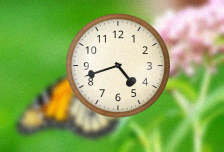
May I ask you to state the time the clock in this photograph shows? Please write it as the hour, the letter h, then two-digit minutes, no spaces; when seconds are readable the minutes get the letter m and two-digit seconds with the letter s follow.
4h42
